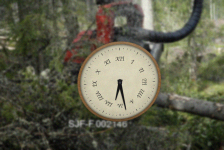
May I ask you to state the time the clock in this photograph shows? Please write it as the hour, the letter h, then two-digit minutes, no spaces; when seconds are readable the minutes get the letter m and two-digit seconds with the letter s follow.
6h28
